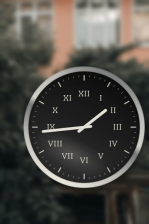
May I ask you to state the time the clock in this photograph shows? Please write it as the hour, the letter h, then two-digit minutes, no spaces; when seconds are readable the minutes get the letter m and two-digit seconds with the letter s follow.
1h44
